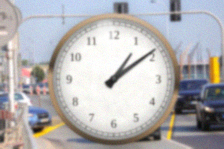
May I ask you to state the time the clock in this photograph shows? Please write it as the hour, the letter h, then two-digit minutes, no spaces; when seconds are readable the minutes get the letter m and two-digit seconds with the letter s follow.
1h09
